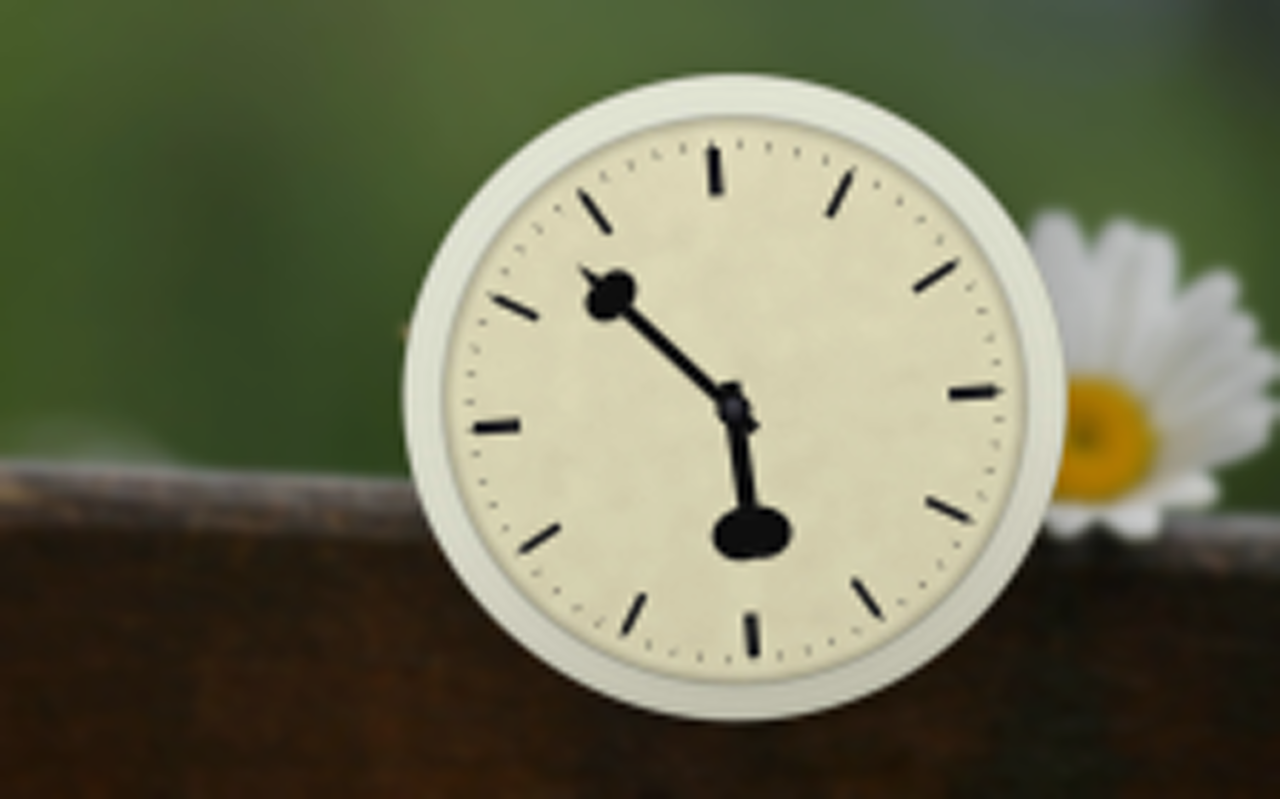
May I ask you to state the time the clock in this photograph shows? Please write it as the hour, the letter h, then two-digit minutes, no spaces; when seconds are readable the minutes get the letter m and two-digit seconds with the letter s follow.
5h53
